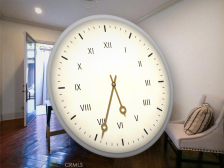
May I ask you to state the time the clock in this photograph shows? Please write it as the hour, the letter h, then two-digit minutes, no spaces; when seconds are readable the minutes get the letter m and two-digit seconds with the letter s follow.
5h34
